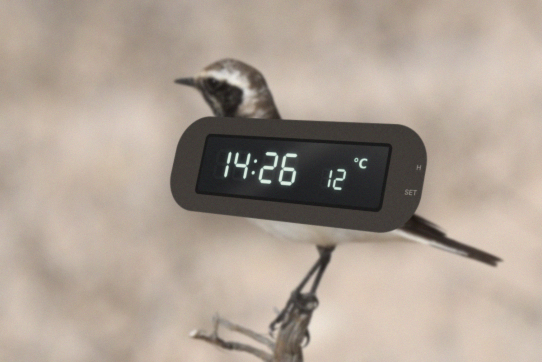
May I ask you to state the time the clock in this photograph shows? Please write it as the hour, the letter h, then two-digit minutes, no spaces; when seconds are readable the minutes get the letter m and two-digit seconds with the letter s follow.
14h26
